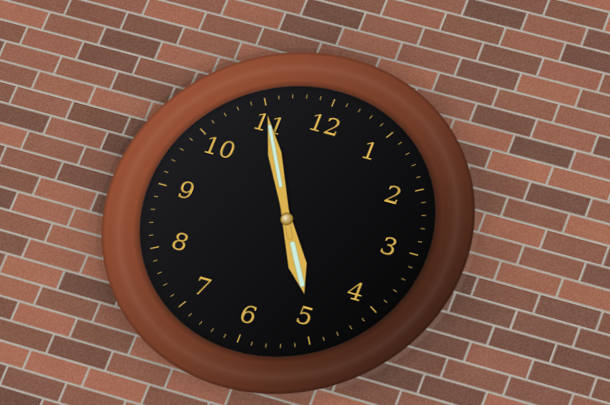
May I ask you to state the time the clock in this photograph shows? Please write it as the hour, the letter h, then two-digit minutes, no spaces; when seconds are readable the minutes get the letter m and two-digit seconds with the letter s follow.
4h55
